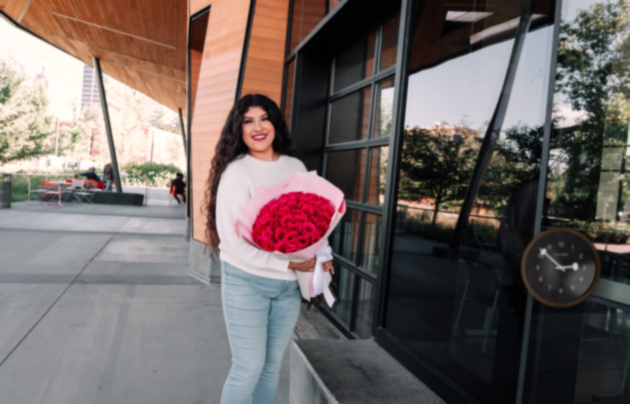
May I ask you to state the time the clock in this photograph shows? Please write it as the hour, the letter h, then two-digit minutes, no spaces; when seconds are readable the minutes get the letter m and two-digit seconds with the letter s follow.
2h52
